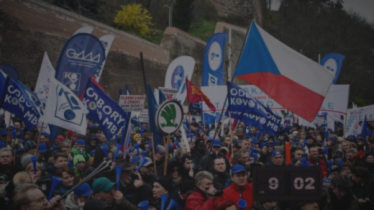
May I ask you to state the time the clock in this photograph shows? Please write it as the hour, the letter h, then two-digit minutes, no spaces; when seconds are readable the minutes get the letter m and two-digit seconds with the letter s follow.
9h02
